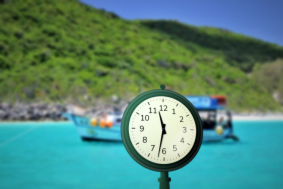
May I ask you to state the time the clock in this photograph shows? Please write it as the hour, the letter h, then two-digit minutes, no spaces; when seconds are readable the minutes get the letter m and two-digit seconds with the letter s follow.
11h32
